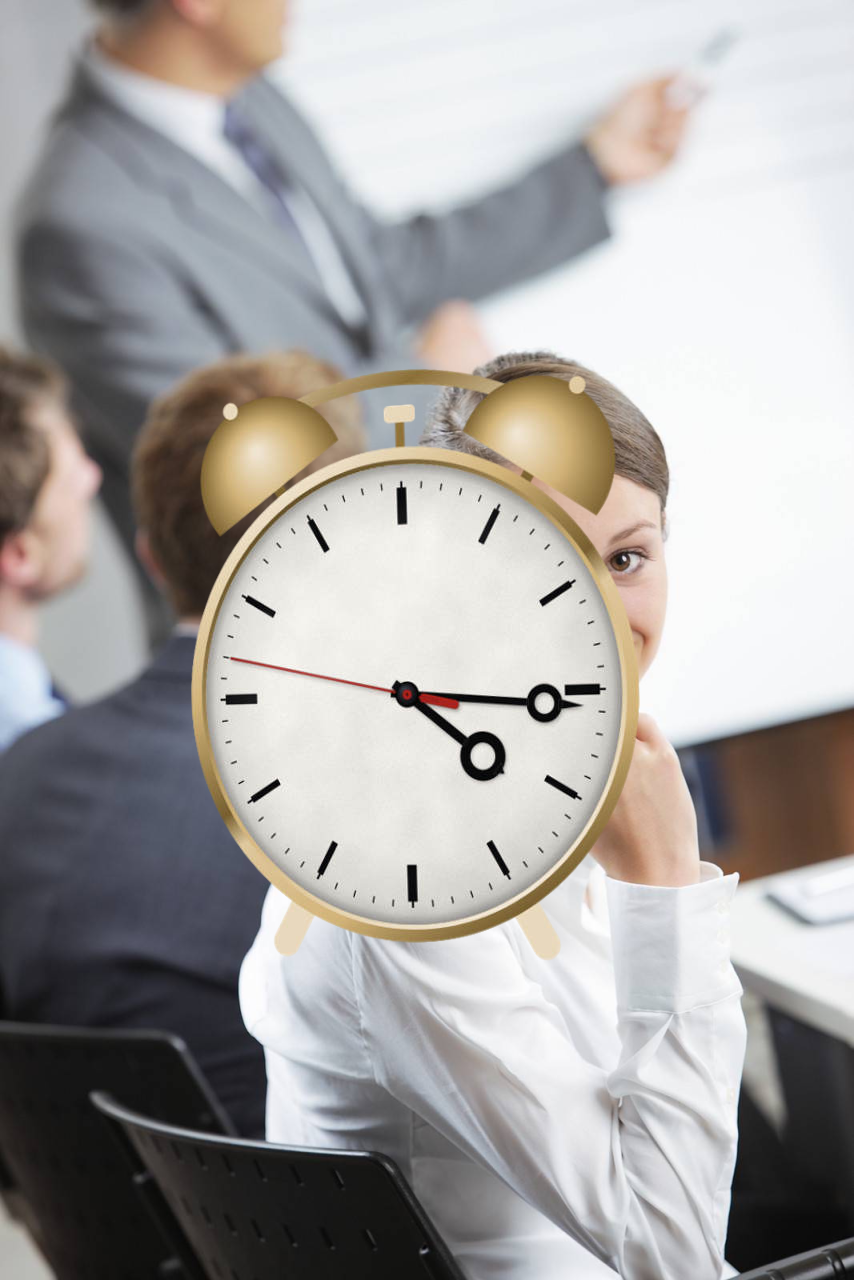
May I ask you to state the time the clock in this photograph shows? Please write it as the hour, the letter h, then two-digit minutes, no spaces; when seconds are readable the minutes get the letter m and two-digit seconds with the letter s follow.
4h15m47s
